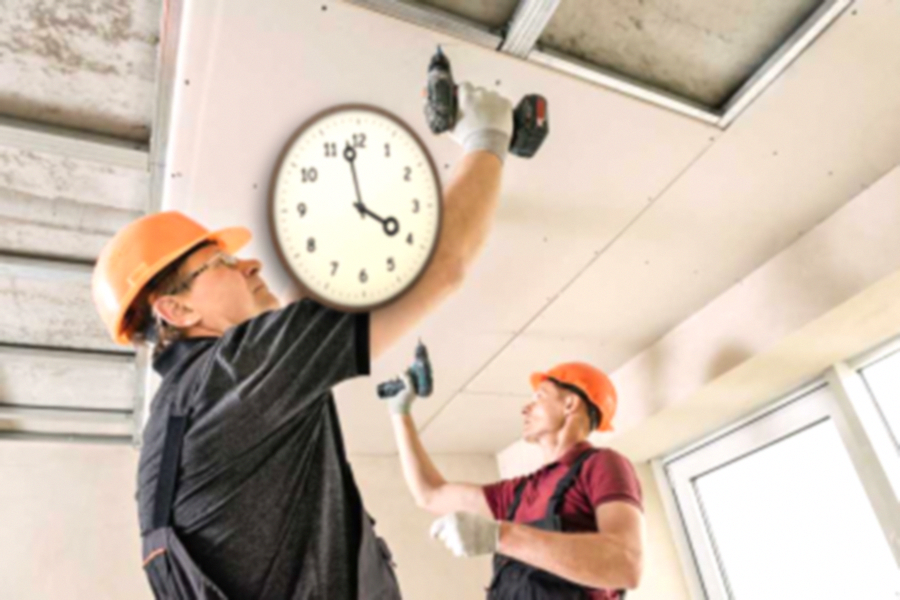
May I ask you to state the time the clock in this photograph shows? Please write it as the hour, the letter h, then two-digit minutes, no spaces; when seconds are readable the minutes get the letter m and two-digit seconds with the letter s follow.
3h58
